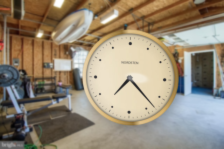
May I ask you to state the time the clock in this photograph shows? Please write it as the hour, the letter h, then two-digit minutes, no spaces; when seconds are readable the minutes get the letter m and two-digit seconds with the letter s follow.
7h23
